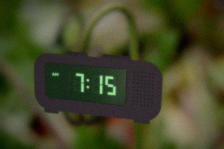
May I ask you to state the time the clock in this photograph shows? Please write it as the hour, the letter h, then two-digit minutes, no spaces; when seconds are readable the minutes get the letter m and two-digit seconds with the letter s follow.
7h15
